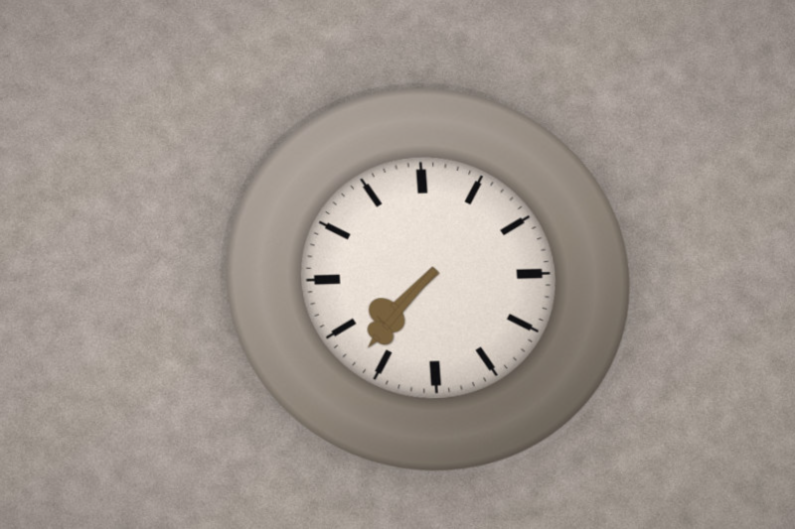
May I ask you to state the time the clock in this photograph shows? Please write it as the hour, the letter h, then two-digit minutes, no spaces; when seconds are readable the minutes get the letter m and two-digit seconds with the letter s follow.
7h37
